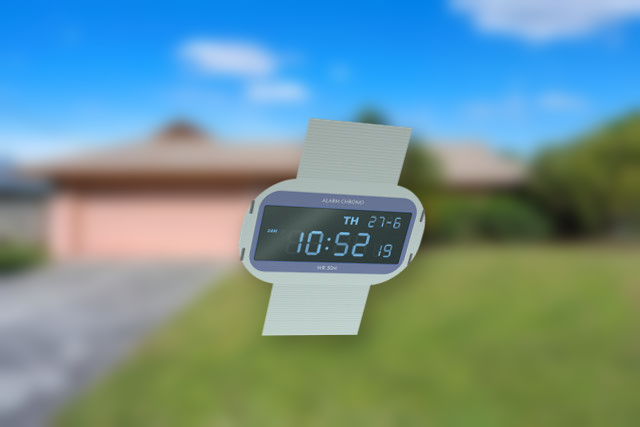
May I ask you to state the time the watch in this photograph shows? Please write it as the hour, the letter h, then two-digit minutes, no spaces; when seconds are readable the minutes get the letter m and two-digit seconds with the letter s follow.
10h52m19s
